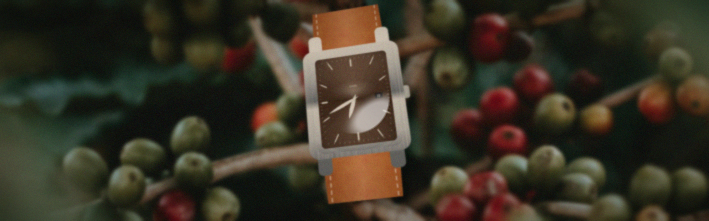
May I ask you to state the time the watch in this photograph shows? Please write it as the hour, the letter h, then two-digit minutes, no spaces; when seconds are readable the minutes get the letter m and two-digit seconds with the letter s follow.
6h41
